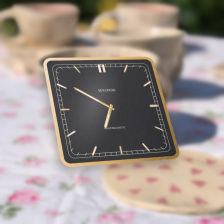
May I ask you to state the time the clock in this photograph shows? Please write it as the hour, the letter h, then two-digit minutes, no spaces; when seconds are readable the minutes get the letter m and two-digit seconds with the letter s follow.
6h51
